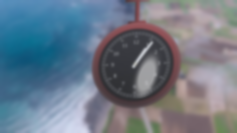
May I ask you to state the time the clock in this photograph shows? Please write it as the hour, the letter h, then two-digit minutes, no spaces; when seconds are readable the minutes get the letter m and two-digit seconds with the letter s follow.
1h06
